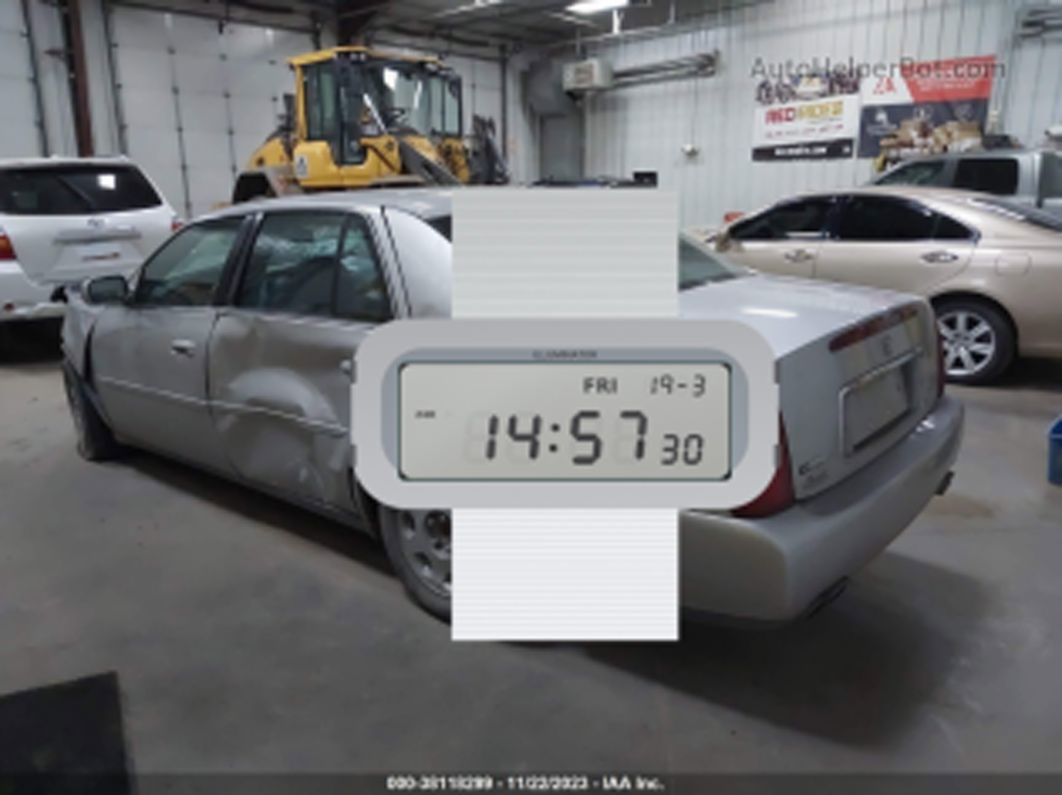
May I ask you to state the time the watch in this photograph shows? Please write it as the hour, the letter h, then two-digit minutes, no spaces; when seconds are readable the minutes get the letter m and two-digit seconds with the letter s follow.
14h57m30s
